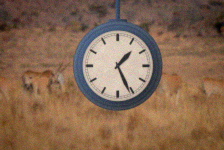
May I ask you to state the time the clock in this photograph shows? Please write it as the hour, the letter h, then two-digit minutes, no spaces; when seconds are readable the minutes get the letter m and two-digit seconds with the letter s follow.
1h26
